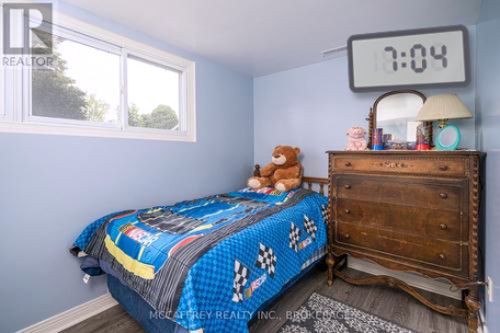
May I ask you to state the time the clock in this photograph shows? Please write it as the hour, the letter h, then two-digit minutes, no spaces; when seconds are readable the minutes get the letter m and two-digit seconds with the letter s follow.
7h04
